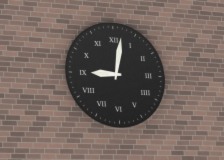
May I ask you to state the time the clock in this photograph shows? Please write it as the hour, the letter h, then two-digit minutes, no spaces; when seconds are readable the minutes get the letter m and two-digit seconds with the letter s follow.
9h02
